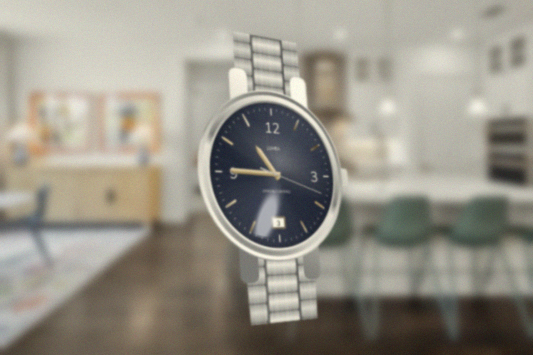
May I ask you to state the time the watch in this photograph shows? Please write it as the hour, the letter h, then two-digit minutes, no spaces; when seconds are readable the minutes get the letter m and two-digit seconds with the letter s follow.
10h45m18s
